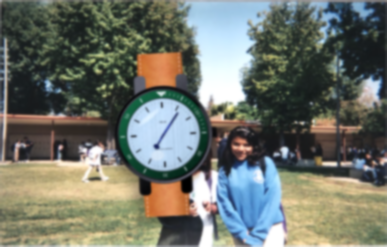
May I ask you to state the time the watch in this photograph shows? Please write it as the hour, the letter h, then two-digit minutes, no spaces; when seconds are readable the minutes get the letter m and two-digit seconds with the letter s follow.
7h06
